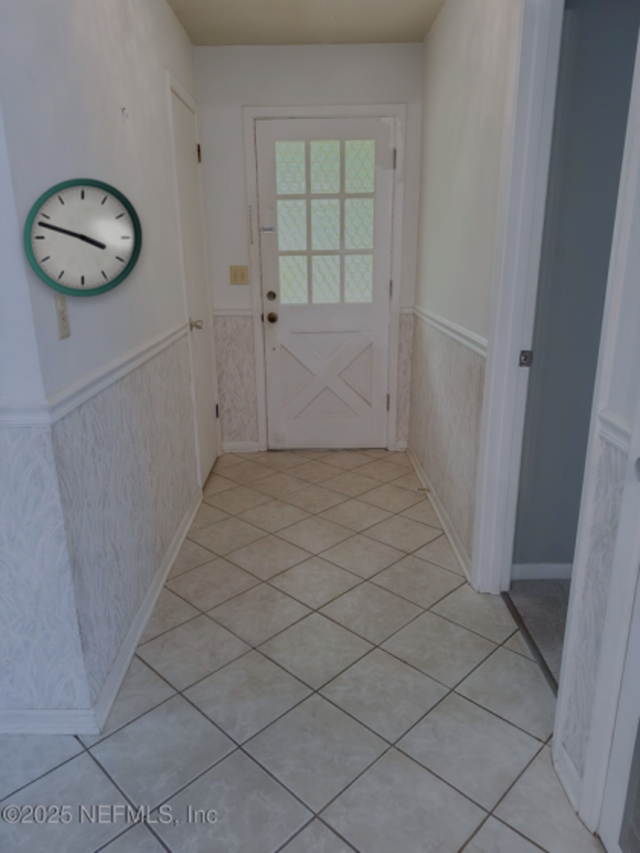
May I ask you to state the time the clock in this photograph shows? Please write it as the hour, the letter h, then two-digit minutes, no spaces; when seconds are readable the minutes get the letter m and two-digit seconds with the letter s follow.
3h48
